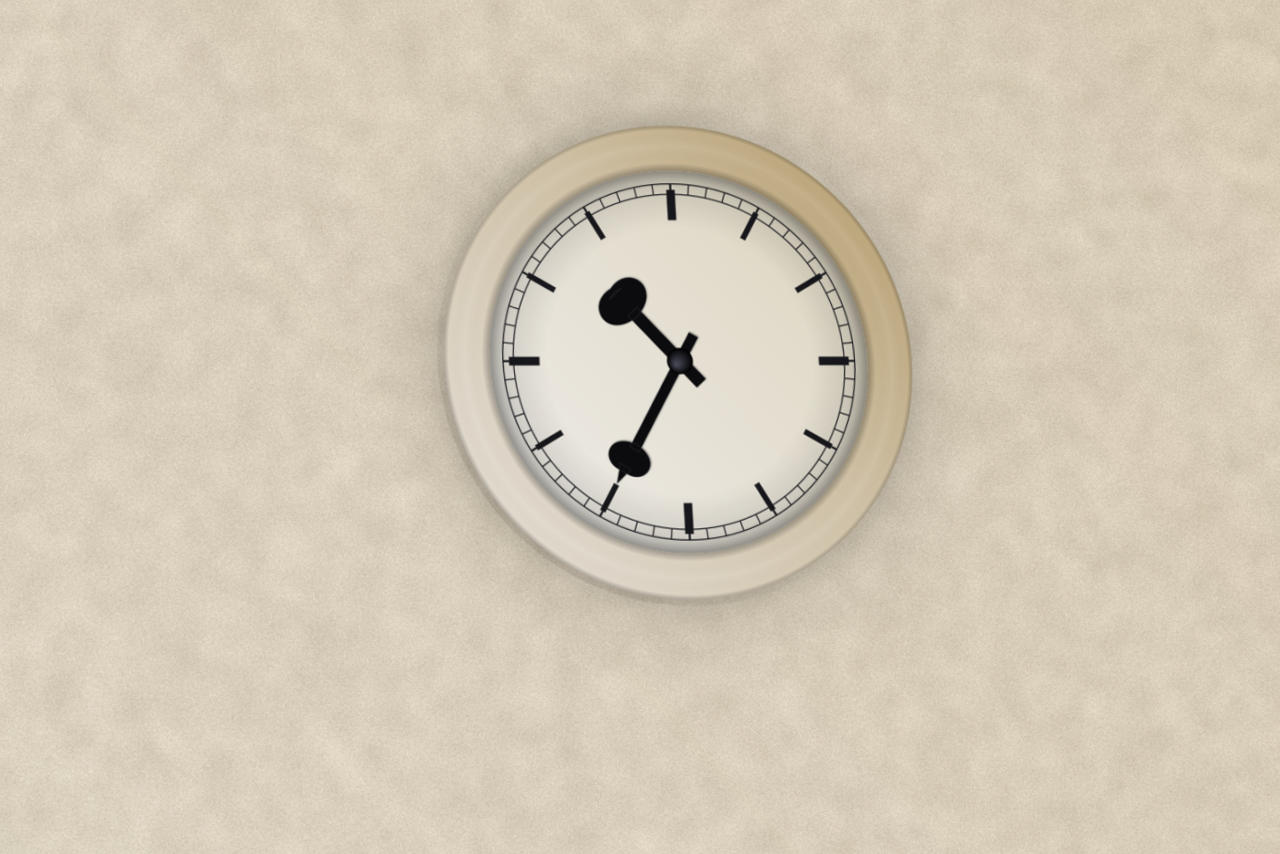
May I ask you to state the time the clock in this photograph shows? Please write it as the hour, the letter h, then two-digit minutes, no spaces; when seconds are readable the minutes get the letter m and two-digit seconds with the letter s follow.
10h35
